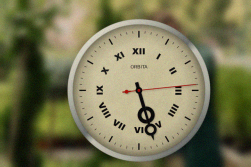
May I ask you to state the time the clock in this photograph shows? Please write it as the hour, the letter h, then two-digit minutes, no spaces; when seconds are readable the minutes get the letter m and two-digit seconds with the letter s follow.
5h27m14s
